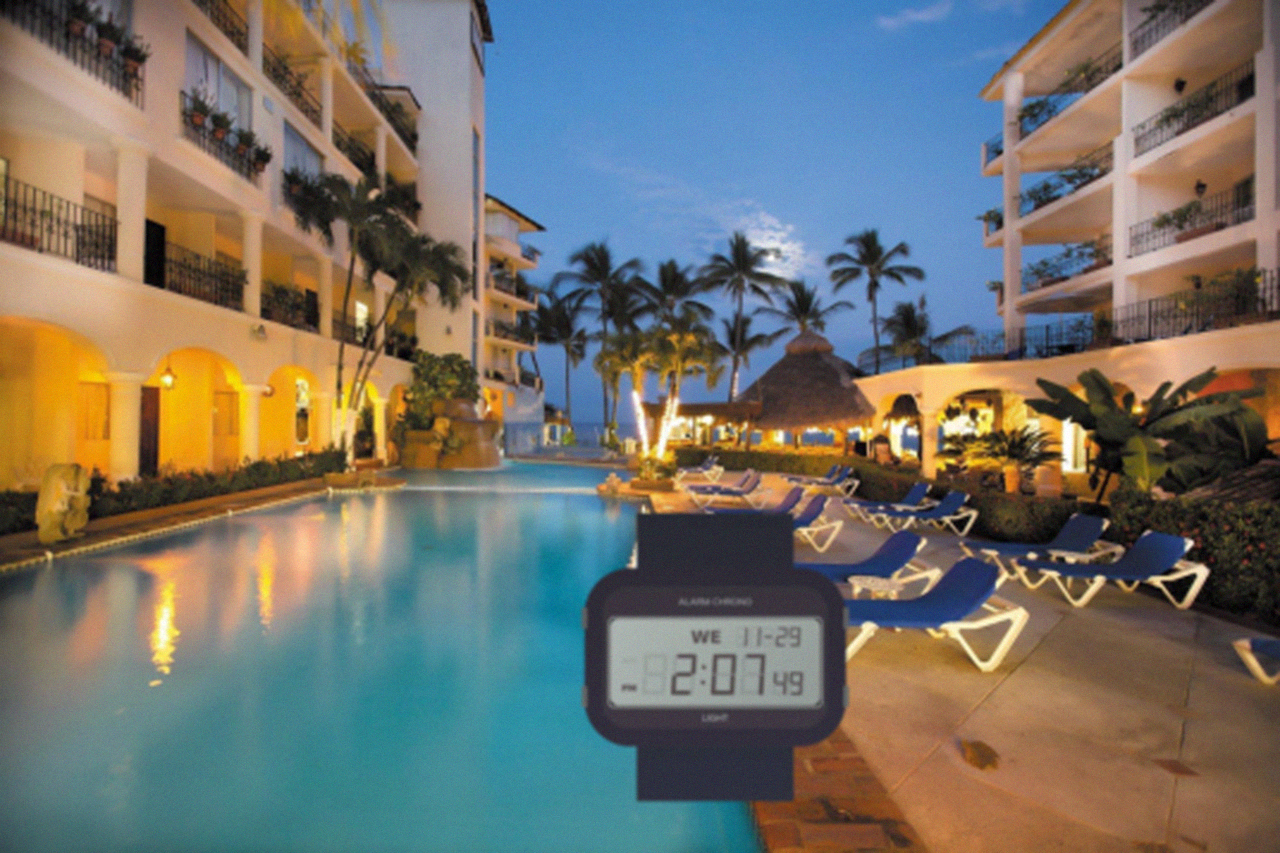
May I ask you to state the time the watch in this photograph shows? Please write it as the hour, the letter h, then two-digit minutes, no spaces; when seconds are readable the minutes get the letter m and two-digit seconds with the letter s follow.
2h07m49s
